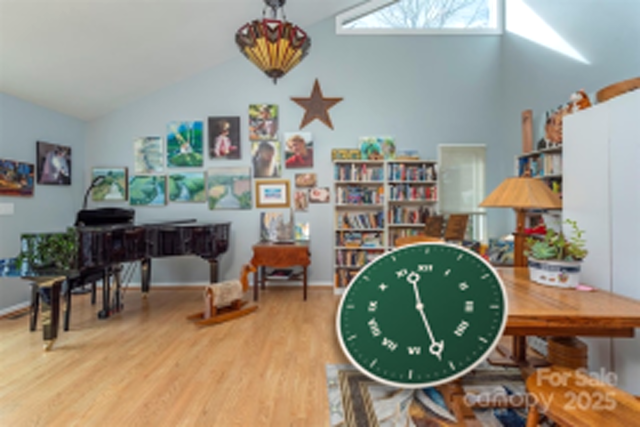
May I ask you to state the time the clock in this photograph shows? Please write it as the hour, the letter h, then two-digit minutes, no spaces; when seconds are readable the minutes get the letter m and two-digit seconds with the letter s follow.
11h26
